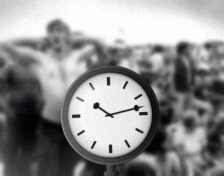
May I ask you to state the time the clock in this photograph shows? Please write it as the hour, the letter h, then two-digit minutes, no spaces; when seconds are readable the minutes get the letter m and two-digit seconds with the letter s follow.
10h13
